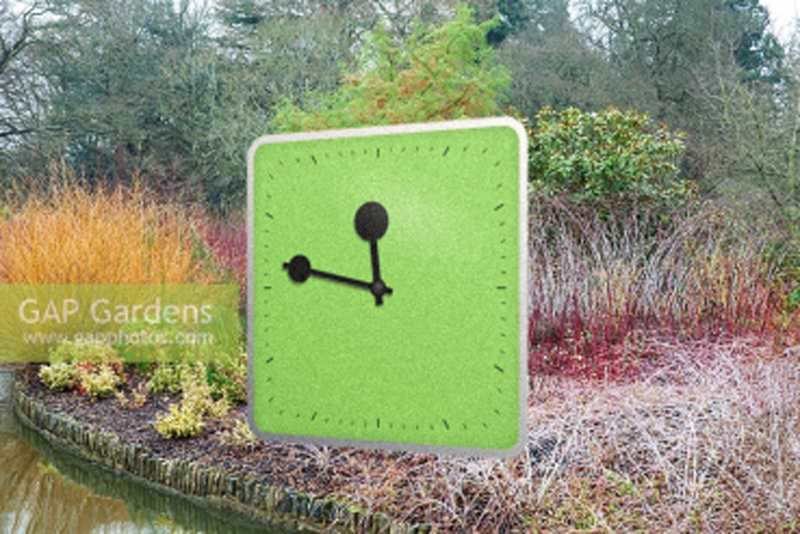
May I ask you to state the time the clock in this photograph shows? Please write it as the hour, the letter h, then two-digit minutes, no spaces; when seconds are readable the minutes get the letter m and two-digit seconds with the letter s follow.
11h47
